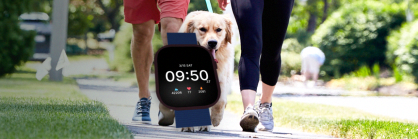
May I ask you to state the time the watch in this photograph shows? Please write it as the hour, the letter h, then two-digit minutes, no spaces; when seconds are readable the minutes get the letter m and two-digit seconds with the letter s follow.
9h50
